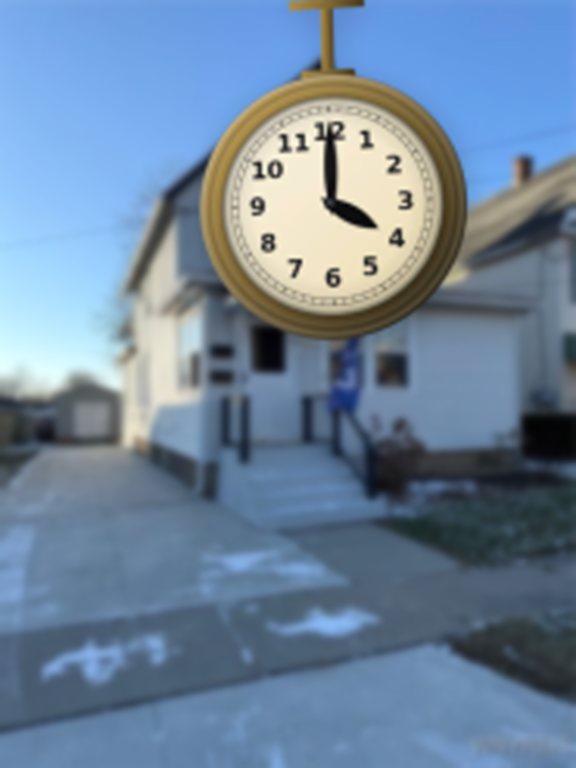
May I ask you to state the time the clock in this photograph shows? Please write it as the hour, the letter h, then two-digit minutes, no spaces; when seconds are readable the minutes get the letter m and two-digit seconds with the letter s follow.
4h00
